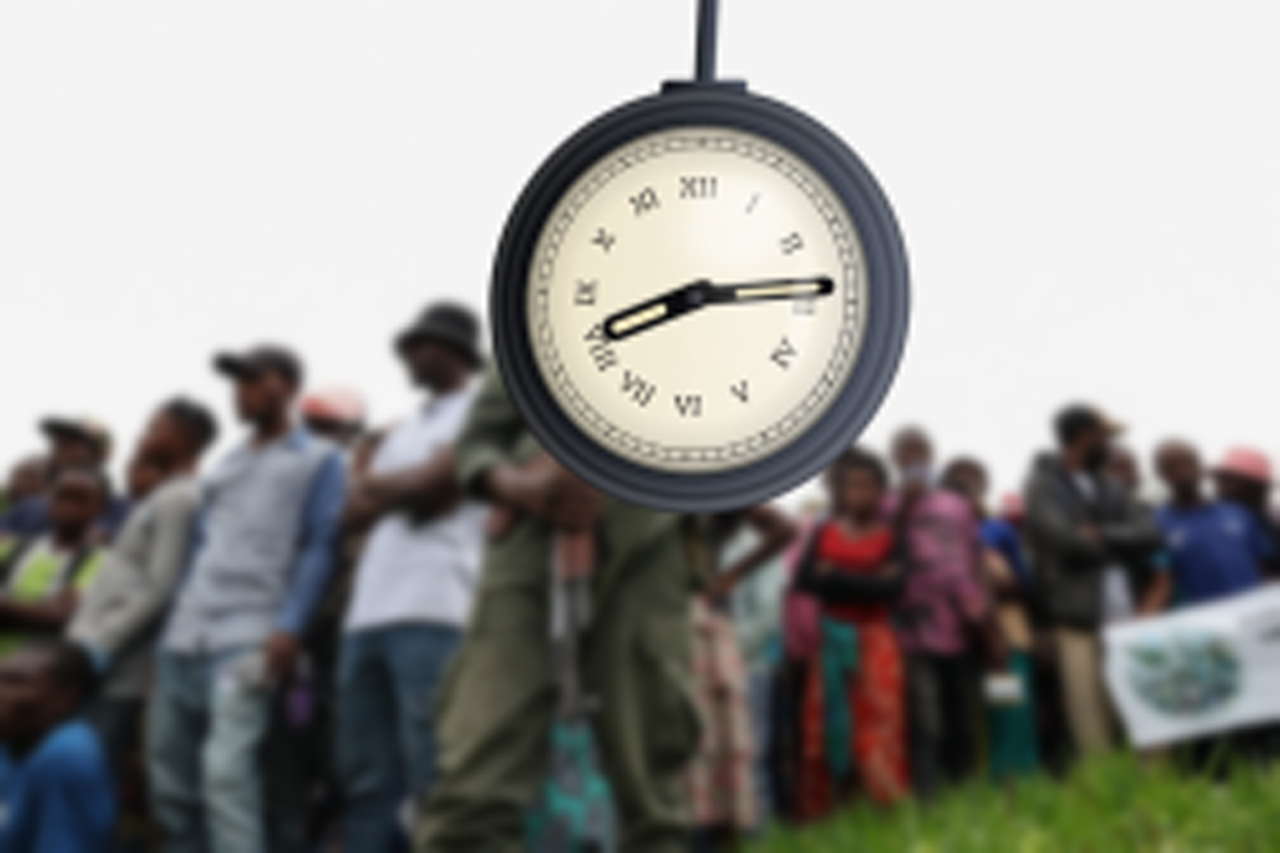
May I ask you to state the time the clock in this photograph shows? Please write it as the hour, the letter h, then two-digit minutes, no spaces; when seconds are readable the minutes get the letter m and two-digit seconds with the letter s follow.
8h14
